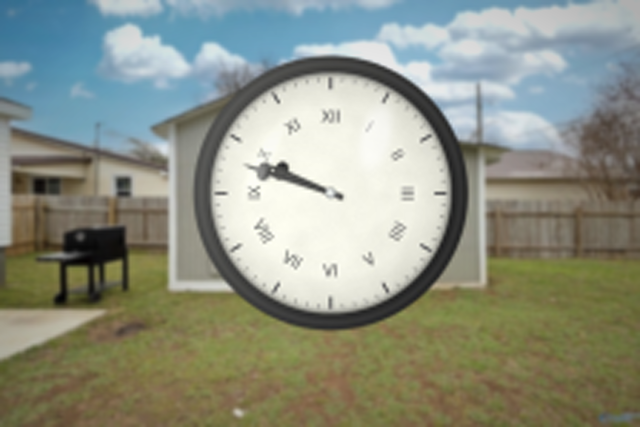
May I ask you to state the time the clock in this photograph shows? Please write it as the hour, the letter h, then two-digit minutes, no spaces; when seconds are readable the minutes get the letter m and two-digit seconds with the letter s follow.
9h48
